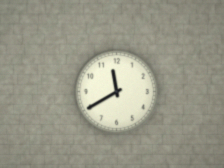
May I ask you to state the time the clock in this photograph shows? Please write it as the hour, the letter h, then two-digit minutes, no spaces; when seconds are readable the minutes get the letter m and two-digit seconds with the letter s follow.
11h40
